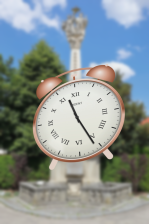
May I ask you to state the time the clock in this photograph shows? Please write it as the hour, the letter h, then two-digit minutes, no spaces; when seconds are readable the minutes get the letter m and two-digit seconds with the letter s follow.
11h26
